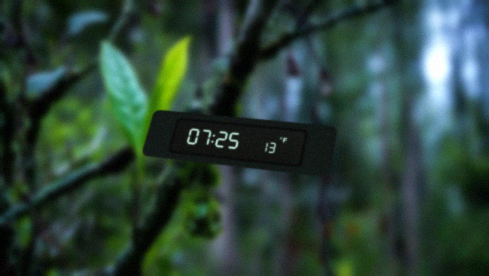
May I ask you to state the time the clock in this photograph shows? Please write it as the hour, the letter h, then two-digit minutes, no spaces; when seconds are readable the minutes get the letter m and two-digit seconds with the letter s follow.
7h25
